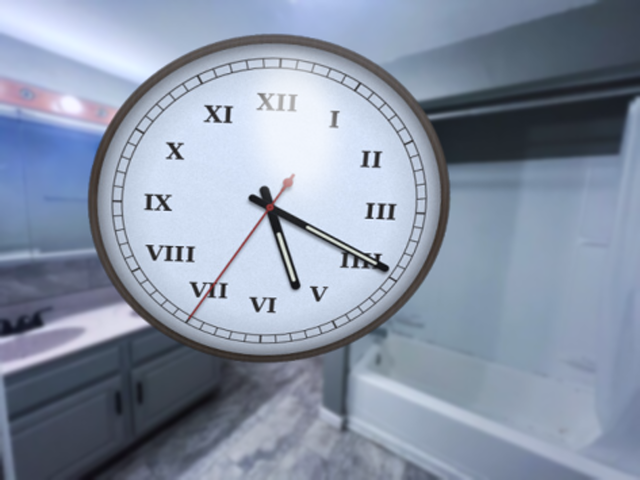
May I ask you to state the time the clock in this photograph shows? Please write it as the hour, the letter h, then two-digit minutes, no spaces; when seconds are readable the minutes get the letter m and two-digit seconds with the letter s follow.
5h19m35s
